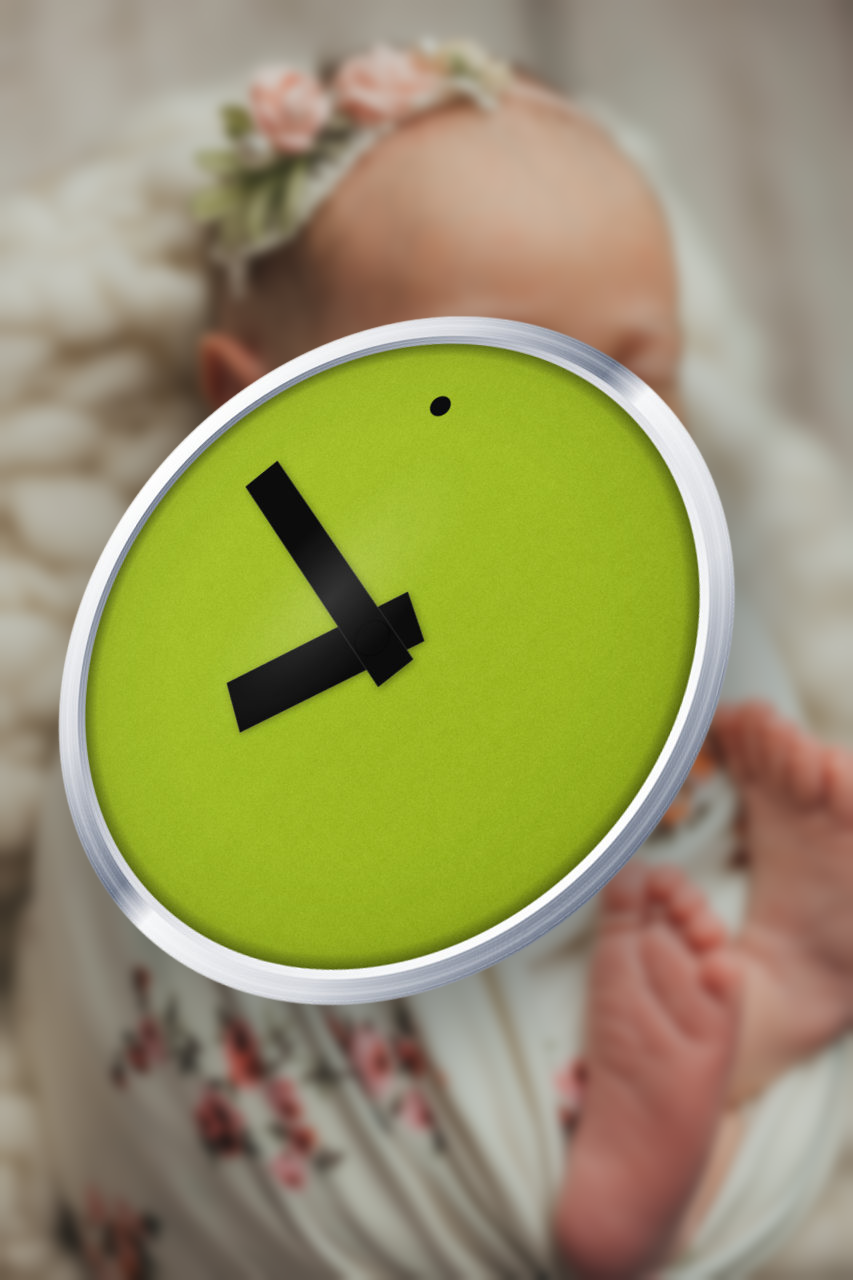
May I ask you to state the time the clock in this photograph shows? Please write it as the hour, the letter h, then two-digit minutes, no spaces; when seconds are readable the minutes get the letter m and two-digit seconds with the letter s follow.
7h52
